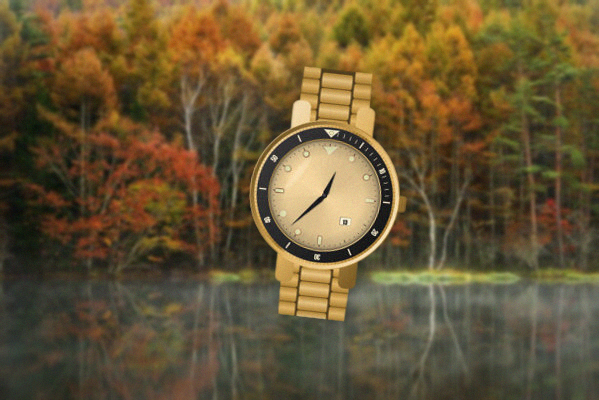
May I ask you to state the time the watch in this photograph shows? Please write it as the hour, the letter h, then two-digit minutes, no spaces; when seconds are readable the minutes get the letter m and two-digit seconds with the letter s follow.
12h37
